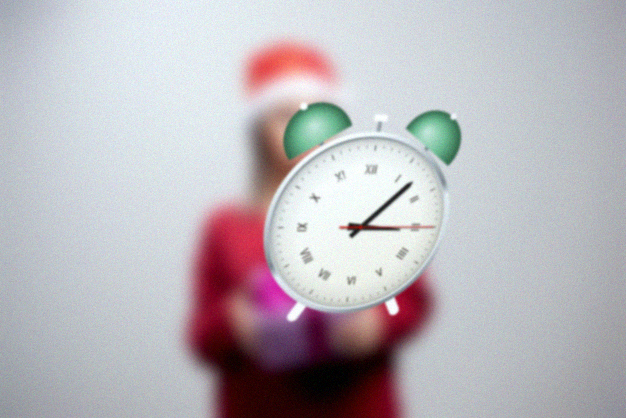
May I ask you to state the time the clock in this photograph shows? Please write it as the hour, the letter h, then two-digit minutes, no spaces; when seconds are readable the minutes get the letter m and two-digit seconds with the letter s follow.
3h07m15s
